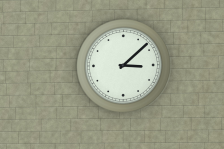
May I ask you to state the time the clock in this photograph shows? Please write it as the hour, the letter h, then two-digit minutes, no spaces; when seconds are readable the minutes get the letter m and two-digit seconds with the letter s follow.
3h08
